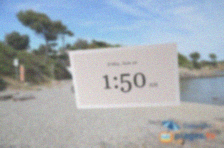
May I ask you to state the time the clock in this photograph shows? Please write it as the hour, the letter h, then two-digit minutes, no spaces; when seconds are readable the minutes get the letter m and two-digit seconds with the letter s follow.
1h50
